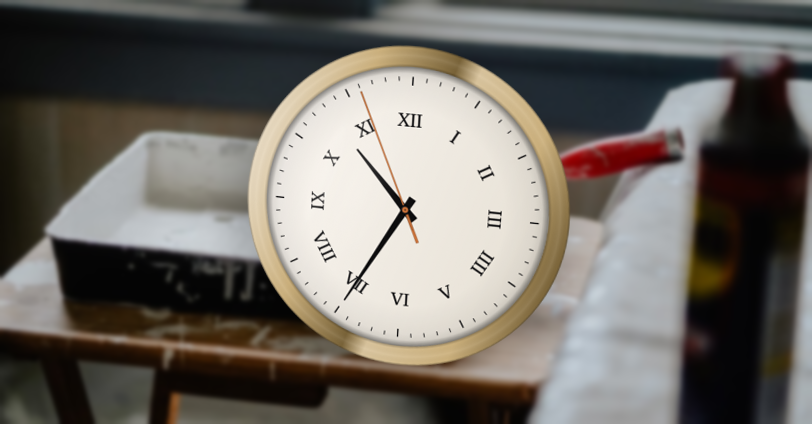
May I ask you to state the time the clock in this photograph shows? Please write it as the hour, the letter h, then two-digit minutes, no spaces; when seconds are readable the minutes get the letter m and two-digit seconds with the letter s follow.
10h34m56s
